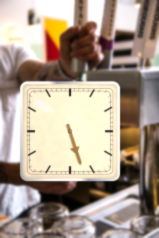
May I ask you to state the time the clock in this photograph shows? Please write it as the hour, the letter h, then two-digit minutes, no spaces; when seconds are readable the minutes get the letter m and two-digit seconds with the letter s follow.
5h27
